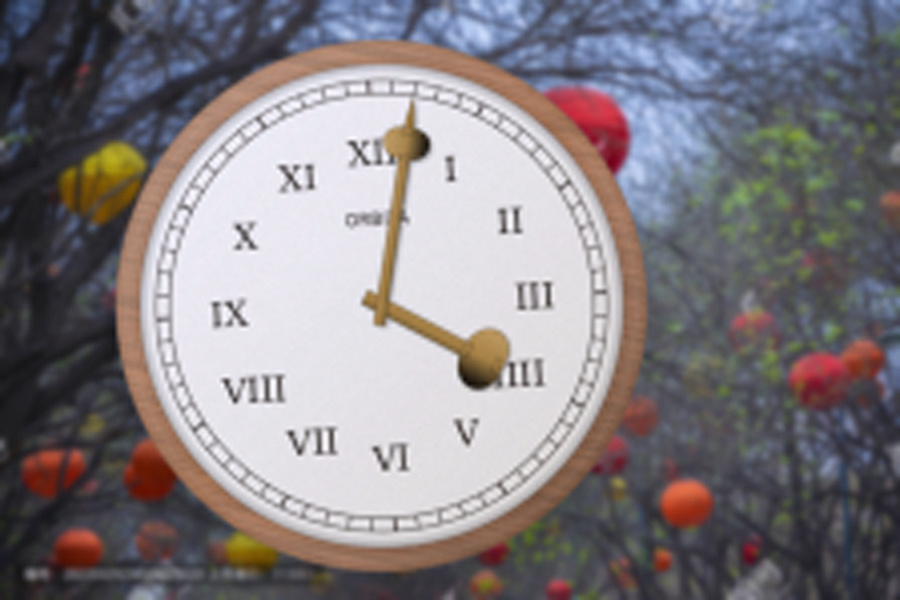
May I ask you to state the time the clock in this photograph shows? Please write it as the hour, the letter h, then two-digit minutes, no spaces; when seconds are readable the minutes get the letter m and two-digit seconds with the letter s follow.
4h02
